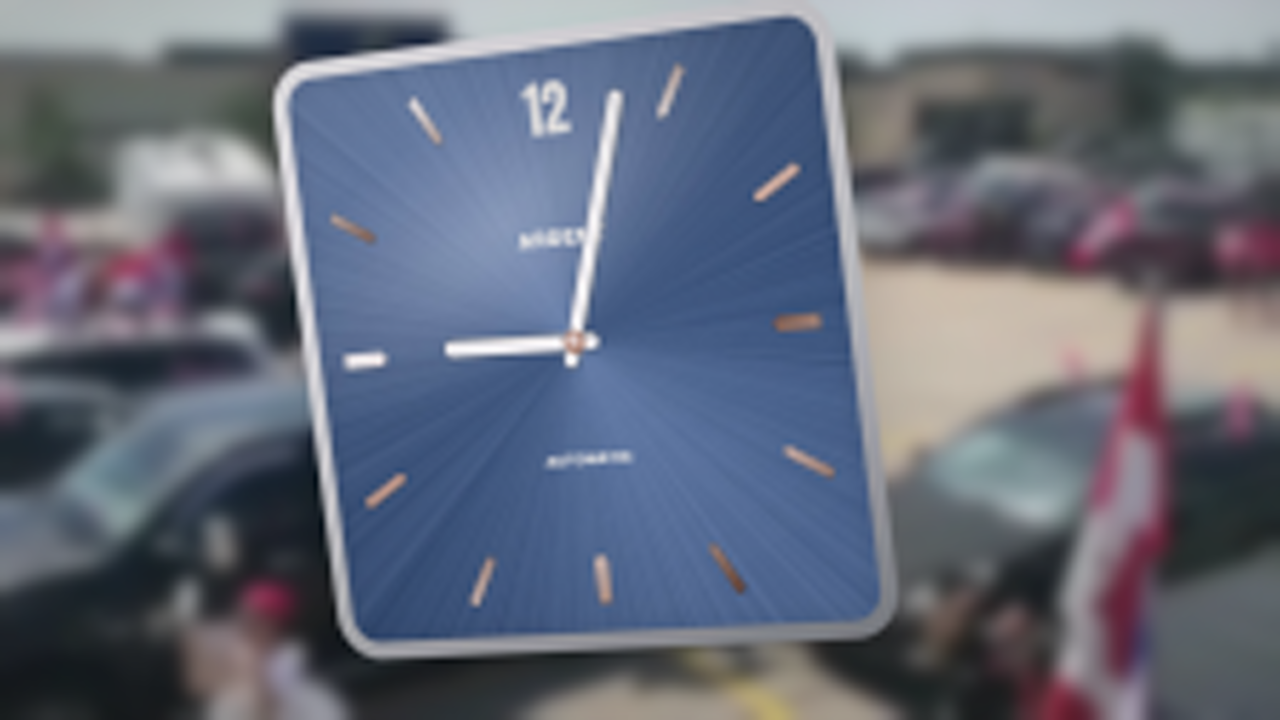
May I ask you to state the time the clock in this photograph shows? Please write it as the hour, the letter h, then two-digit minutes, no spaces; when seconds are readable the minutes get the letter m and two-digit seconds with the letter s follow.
9h03
